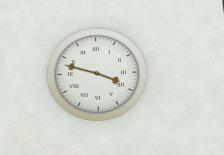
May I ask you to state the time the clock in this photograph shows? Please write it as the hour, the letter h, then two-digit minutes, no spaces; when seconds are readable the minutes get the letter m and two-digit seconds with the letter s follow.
3h48
